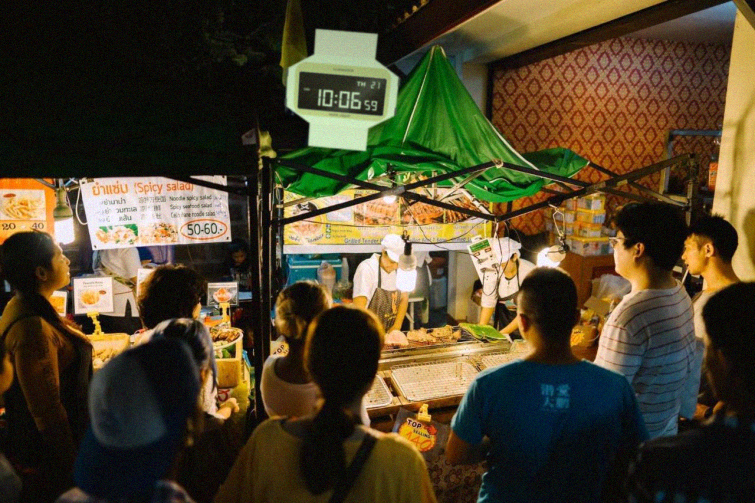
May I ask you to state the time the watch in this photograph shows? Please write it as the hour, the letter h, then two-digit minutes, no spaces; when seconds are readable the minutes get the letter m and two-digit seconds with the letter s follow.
10h06m59s
